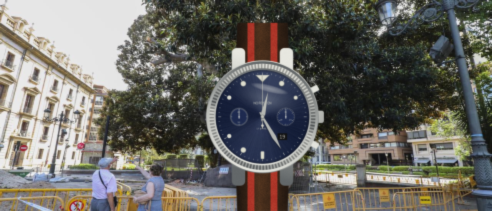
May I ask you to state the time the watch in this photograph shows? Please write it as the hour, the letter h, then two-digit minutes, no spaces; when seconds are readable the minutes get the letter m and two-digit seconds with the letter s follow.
12h25
